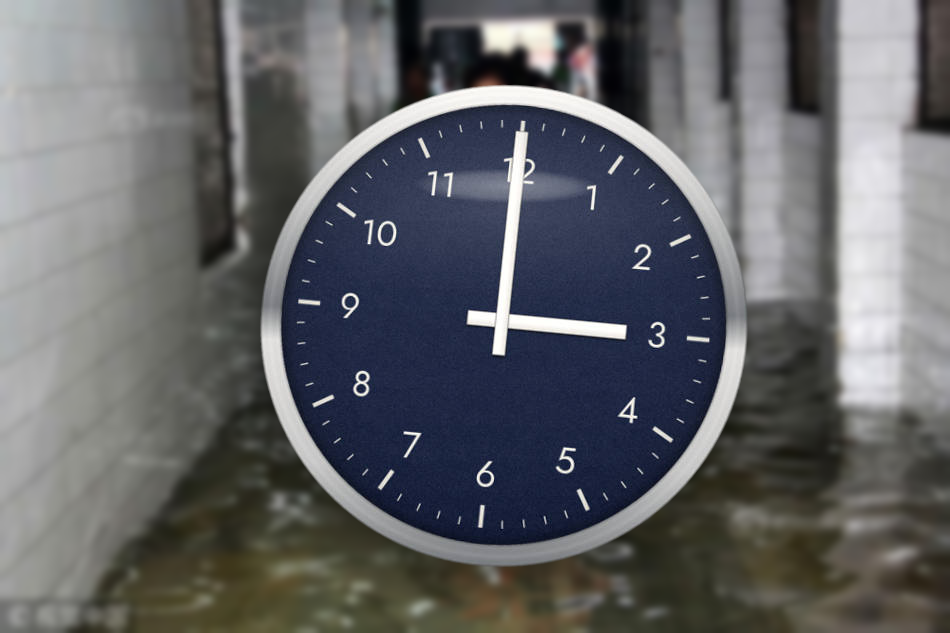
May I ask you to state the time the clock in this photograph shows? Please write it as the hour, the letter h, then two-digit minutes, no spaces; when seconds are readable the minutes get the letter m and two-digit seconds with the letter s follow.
3h00
